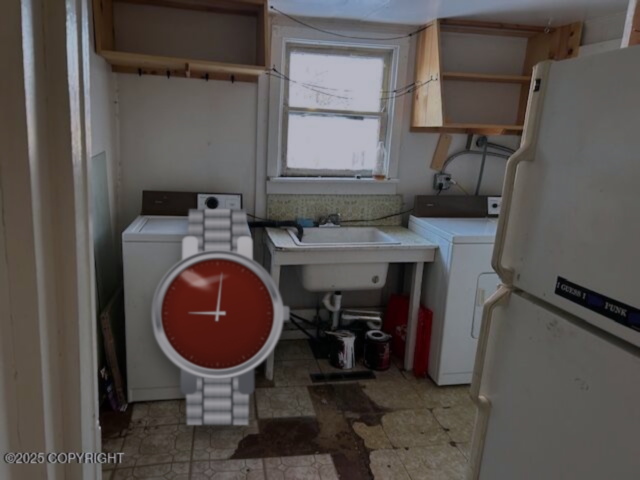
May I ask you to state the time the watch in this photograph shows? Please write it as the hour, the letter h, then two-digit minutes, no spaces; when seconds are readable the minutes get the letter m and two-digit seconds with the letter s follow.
9h01
